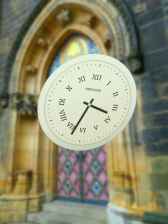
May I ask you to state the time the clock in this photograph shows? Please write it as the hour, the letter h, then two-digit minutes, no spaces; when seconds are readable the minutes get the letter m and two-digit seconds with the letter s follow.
3h33
